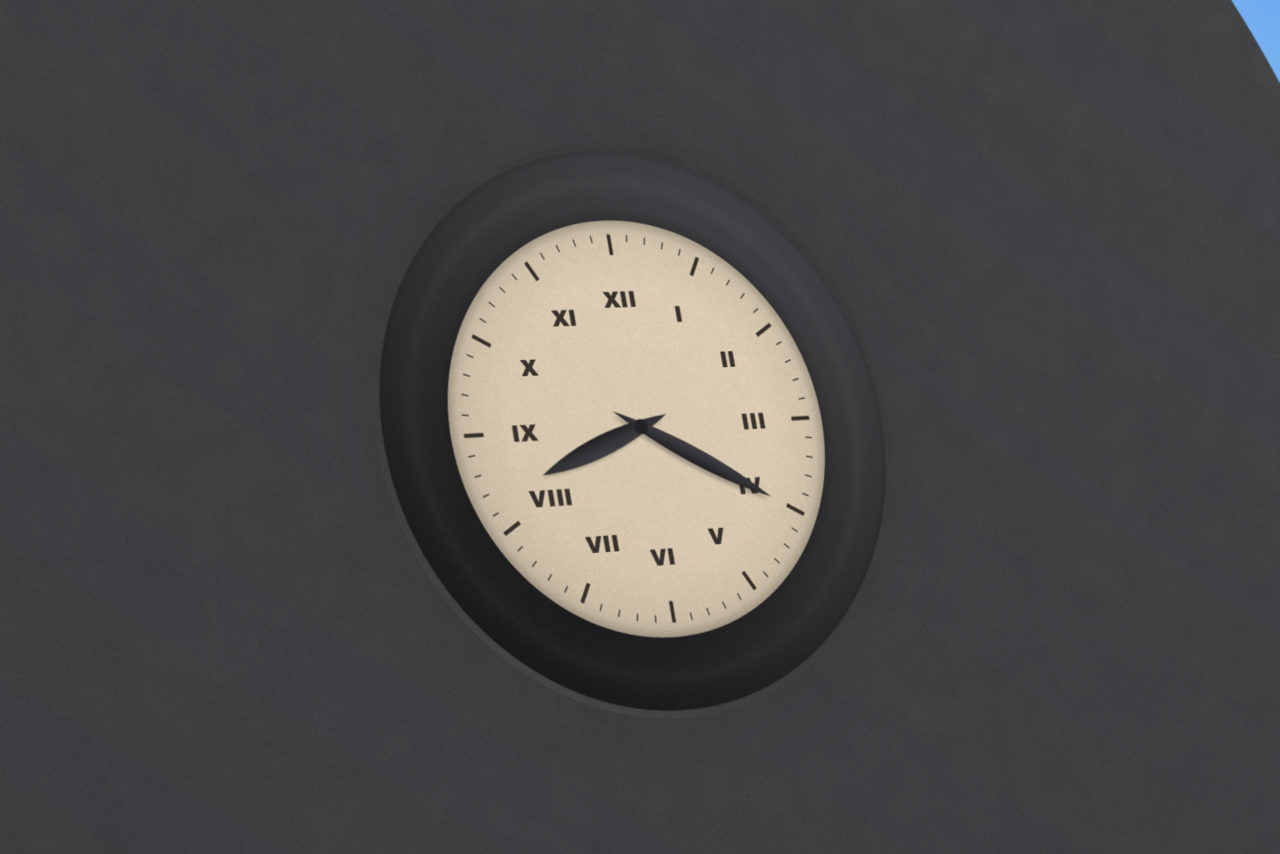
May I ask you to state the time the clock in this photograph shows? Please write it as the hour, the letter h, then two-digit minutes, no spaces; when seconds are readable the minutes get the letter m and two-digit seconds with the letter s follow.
8h20
